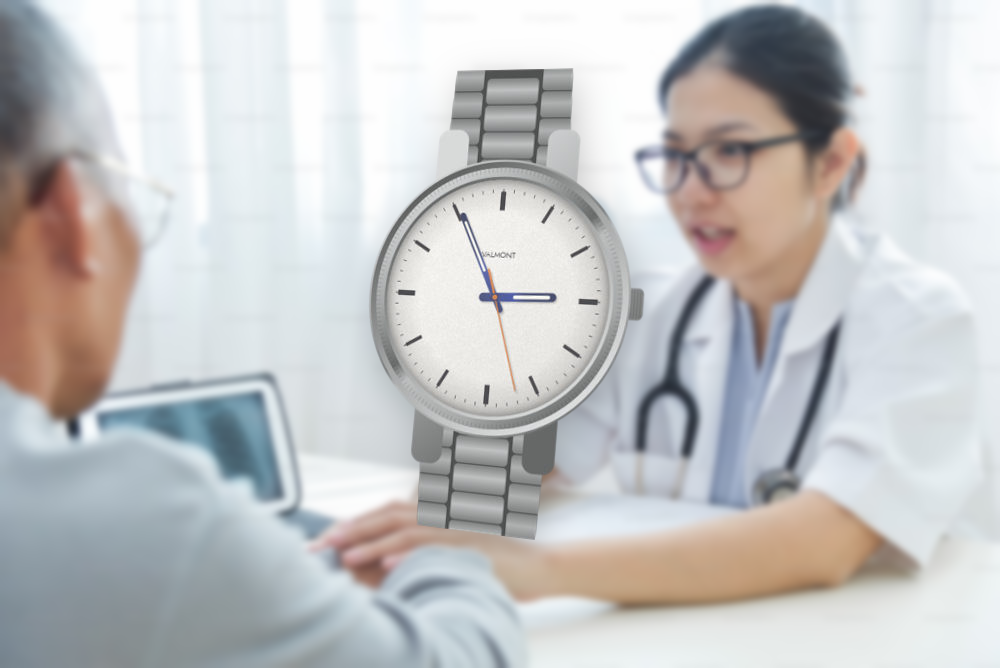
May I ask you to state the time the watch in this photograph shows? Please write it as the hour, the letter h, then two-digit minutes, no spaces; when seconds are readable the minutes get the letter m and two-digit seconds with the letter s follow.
2h55m27s
